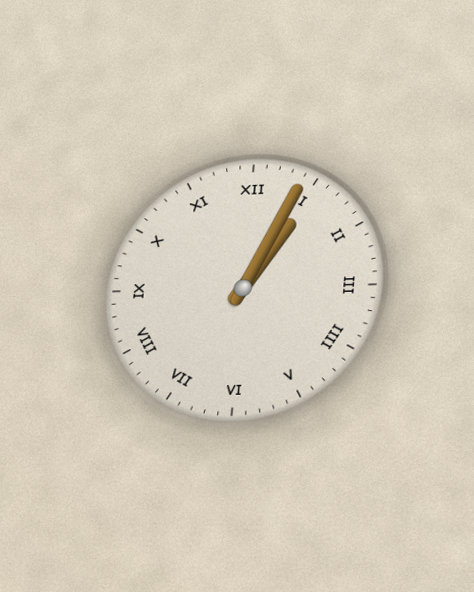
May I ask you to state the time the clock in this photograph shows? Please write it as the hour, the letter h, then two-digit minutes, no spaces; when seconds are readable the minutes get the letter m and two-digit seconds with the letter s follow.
1h04
